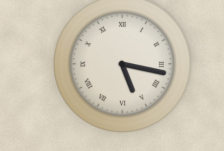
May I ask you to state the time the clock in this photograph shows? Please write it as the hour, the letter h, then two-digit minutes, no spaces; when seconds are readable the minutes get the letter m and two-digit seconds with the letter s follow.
5h17
